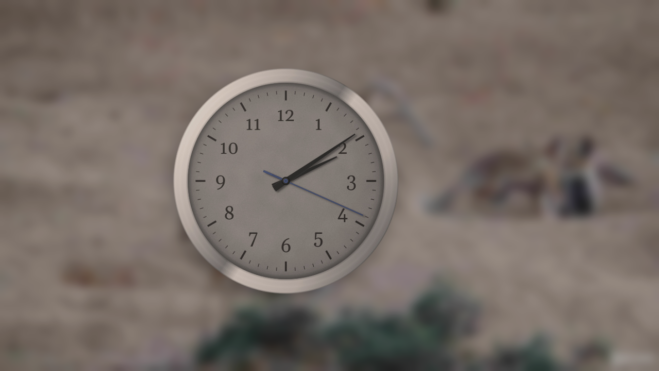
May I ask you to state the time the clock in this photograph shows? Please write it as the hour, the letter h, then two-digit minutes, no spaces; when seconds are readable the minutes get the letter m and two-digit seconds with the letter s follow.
2h09m19s
